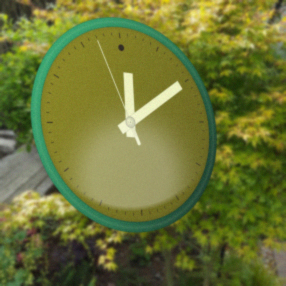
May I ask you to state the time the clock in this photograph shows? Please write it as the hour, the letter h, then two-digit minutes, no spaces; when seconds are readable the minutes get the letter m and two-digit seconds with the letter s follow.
12h09m57s
